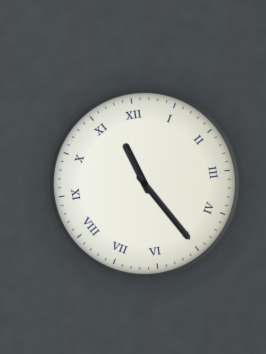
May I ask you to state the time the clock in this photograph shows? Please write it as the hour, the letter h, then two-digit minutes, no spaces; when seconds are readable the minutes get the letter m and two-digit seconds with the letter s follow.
11h25
